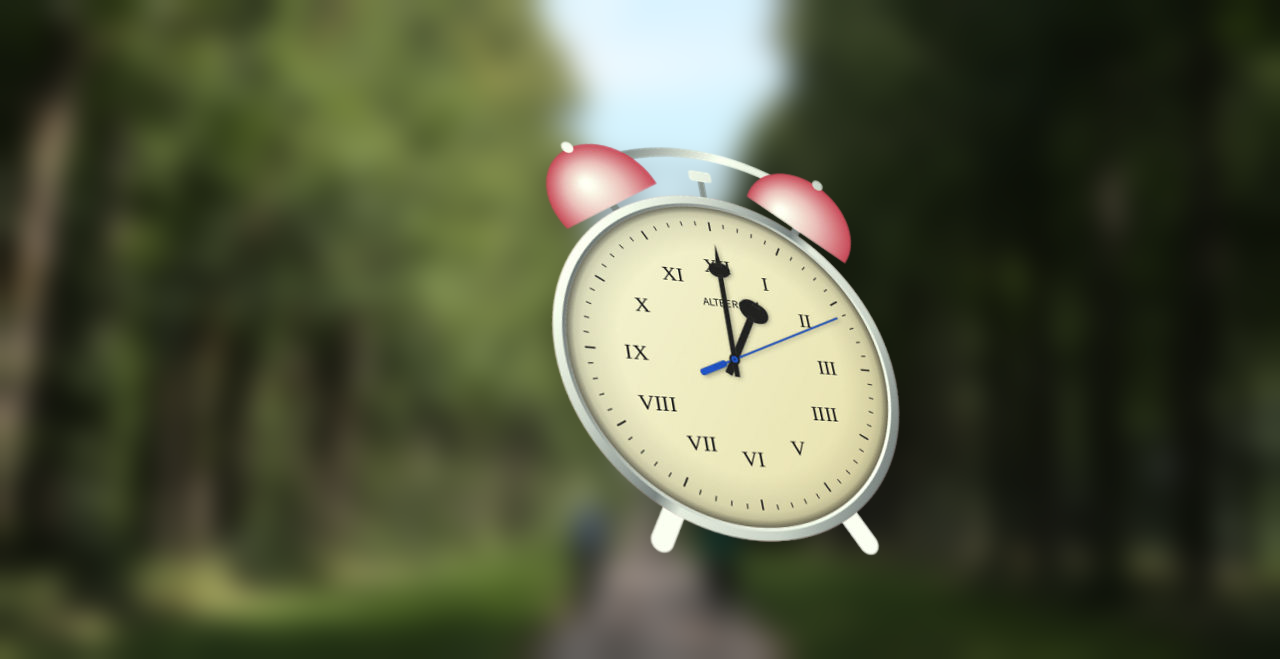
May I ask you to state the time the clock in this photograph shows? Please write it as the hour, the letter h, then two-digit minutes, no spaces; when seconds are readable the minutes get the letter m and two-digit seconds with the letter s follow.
1h00m11s
